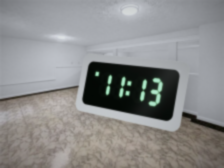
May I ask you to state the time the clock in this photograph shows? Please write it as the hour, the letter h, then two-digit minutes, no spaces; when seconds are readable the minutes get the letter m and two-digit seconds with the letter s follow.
11h13
